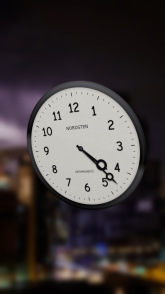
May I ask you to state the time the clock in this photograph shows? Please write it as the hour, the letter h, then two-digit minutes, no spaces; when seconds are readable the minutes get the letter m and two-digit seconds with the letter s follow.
4h23
